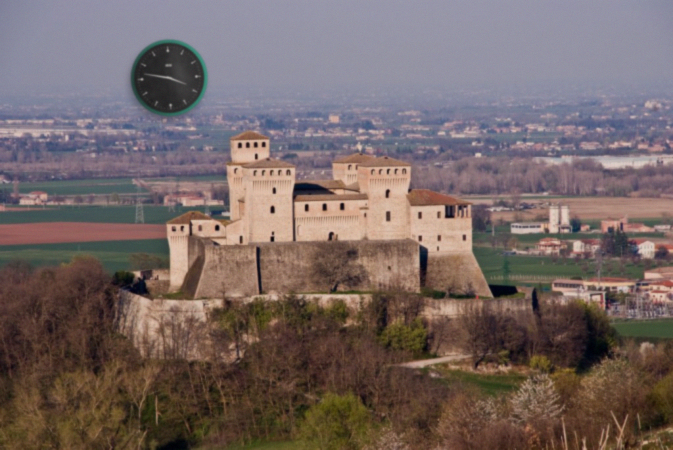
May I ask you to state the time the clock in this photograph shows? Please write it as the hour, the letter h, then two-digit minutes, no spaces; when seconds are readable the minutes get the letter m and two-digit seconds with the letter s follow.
3h47
